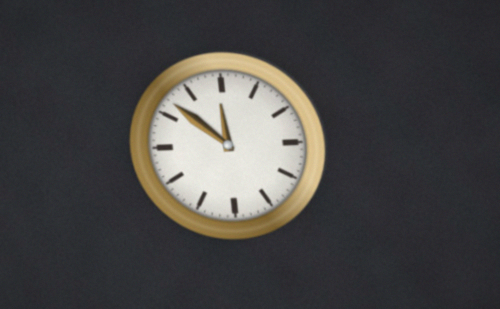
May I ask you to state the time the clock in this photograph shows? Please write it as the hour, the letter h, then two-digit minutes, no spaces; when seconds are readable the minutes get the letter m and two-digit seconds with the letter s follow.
11h52
